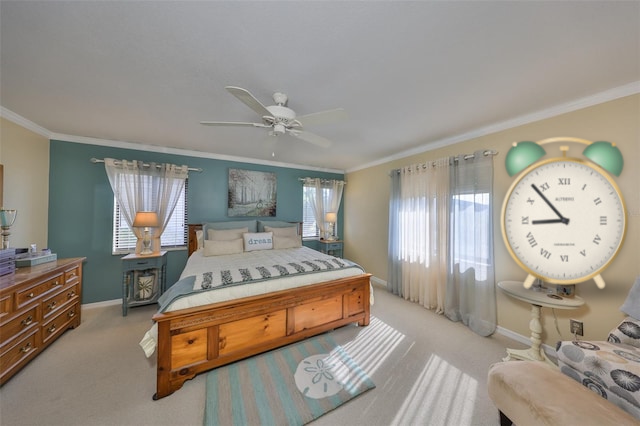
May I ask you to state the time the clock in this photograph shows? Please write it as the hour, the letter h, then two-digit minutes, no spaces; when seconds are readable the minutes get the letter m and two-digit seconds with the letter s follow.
8h53
